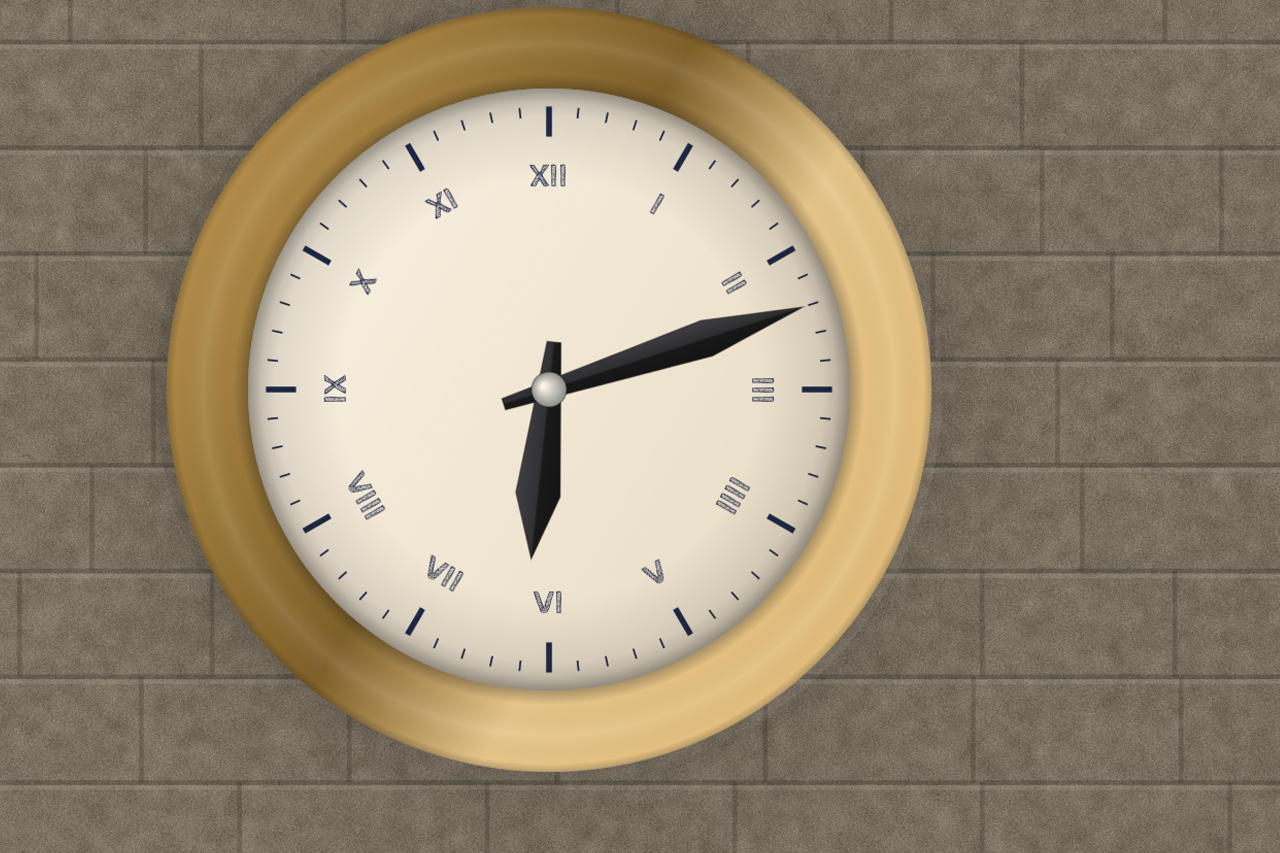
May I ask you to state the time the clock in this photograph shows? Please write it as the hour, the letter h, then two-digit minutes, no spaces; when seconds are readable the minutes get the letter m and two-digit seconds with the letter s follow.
6h12
